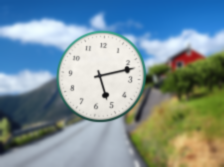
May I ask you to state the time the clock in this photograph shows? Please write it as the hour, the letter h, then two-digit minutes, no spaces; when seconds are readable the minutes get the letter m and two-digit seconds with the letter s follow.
5h12
